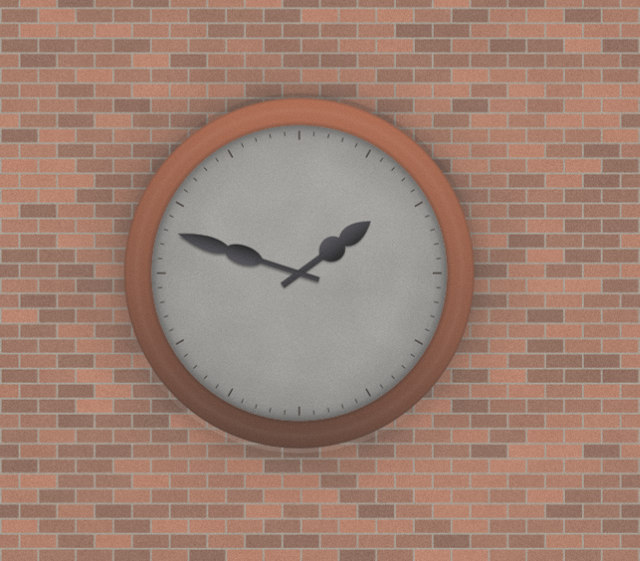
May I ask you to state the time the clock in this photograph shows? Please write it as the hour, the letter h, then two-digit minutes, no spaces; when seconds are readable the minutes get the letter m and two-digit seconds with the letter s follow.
1h48
